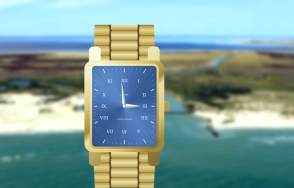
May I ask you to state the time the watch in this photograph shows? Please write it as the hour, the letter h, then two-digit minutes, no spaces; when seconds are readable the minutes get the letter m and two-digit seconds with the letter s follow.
2h59
